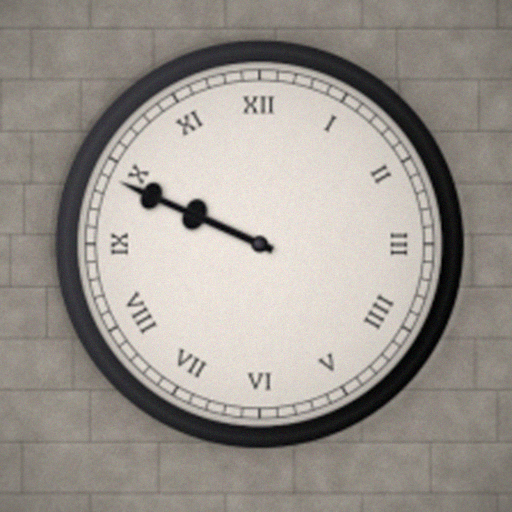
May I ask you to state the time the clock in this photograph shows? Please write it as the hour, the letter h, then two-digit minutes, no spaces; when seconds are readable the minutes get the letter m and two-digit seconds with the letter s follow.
9h49
